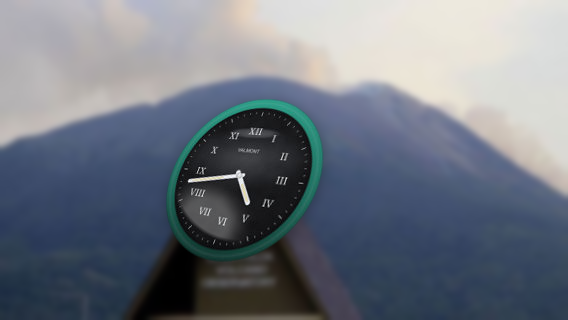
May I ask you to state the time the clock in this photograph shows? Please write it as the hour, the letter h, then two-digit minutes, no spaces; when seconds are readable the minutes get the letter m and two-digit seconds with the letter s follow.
4h43
